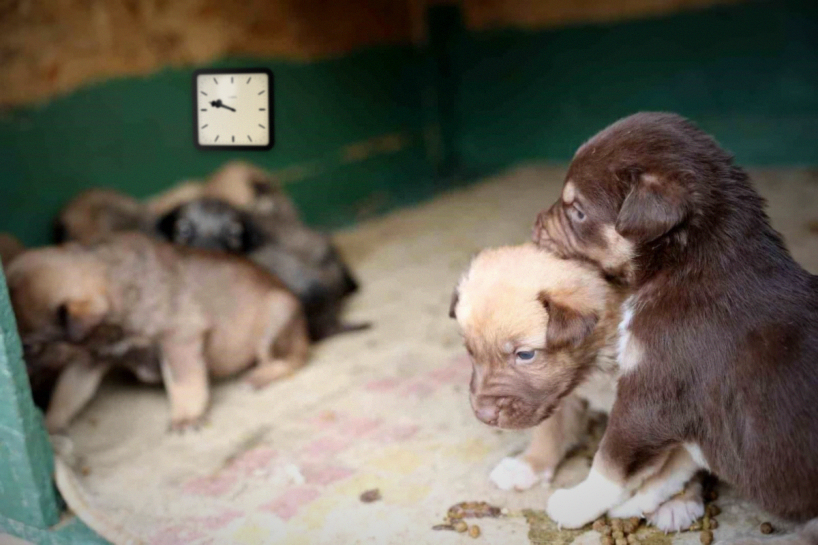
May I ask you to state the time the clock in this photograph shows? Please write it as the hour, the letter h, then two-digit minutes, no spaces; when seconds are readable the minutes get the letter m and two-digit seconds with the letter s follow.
9h48
